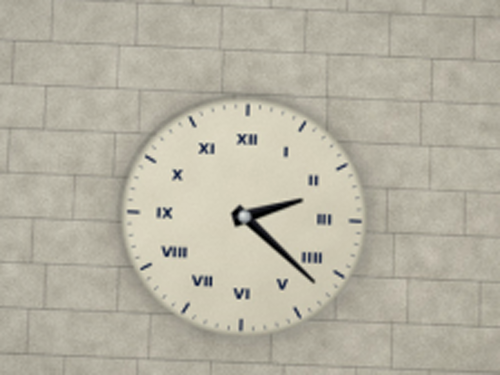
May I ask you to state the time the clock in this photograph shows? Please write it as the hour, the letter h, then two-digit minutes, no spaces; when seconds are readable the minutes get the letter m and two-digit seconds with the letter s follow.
2h22
